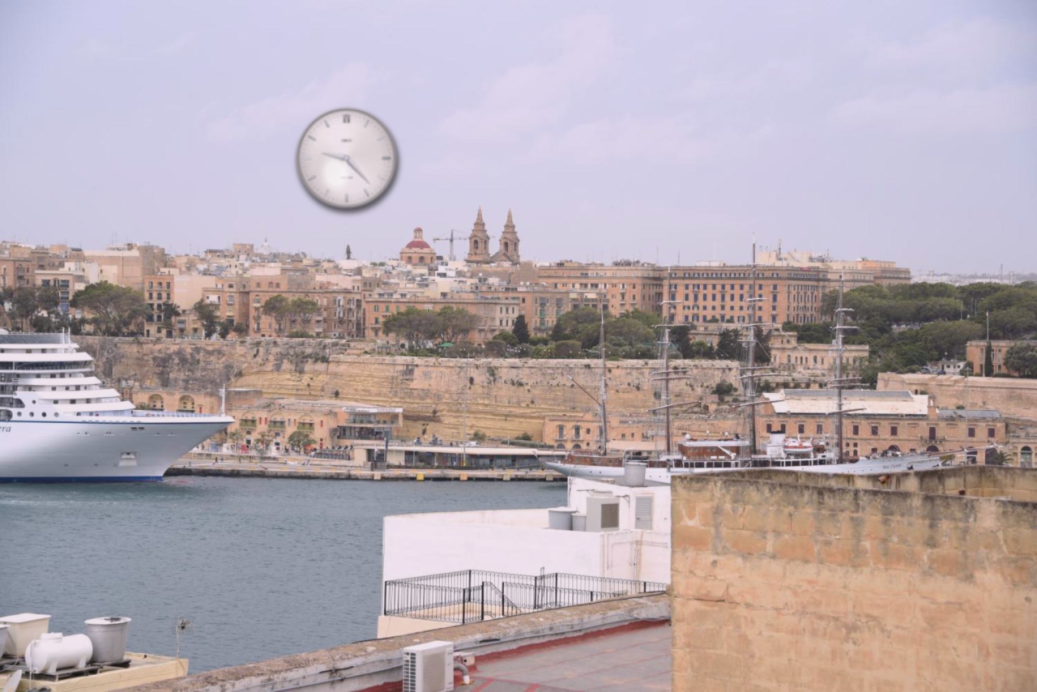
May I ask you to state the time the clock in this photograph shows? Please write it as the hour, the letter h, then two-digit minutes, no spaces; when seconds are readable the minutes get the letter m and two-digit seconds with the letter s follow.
9h23
